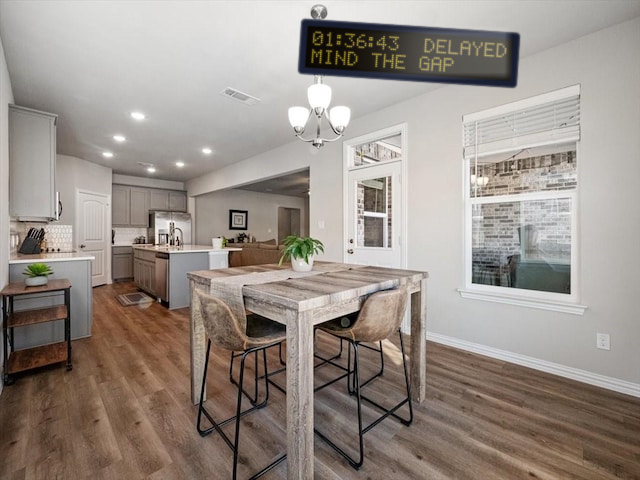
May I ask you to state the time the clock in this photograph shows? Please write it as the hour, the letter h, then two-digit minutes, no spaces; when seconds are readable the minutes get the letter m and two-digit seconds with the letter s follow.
1h36m43s
